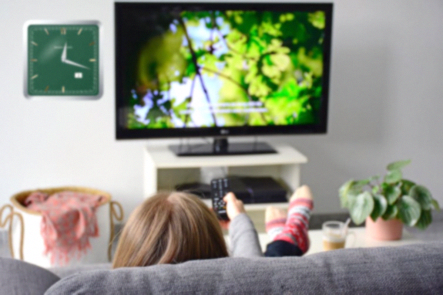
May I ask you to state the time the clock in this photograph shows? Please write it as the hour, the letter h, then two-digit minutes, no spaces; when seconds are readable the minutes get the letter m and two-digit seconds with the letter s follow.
12h18
